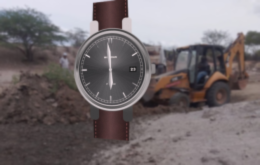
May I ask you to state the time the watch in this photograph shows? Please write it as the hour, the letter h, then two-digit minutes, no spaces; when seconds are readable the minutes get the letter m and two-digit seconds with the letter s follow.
5h59
